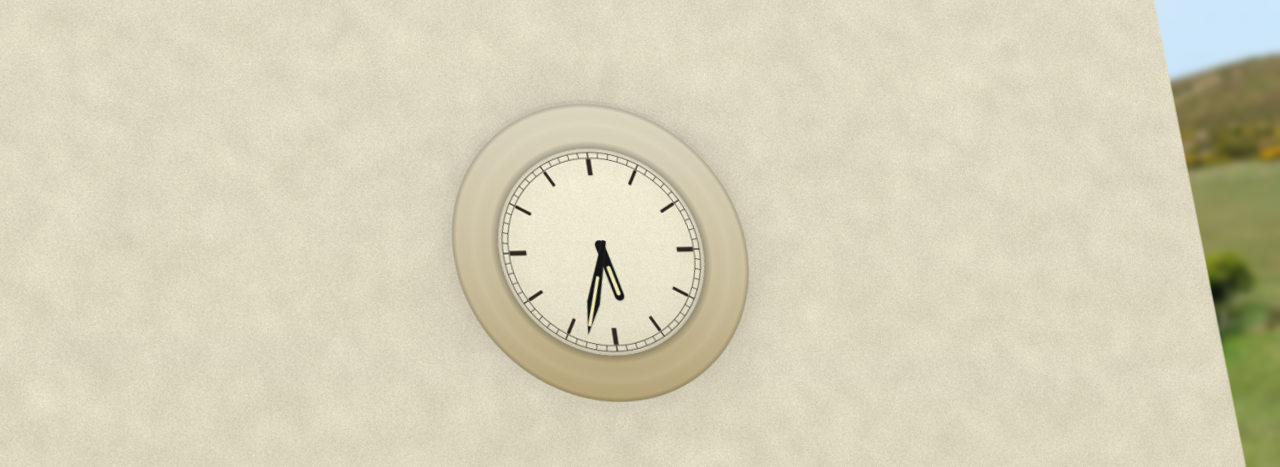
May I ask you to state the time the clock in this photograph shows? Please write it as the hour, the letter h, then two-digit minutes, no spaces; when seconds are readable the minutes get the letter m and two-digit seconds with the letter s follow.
5h33
